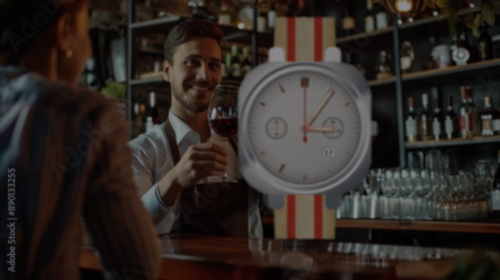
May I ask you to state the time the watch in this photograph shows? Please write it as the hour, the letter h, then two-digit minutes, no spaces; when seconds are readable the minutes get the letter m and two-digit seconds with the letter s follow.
3h06
